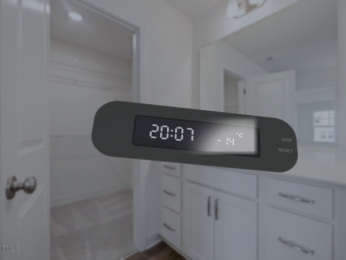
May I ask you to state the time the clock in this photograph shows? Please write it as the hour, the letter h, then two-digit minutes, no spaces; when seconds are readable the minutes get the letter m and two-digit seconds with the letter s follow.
20h07
